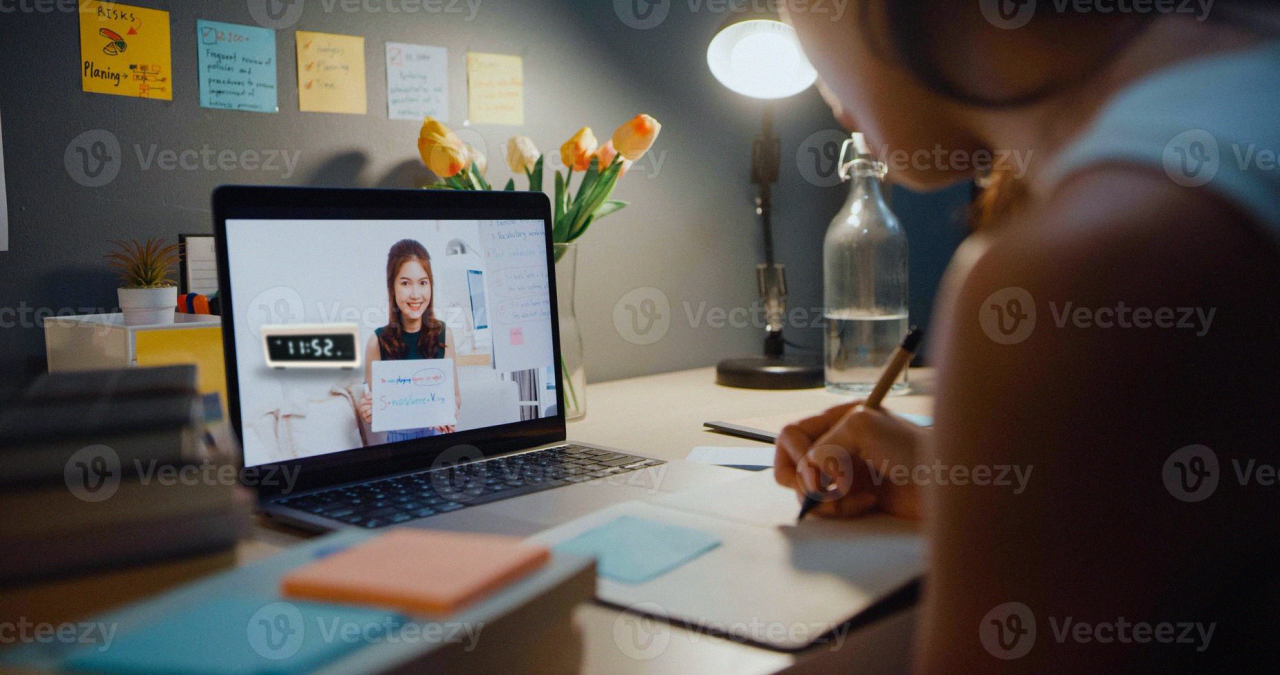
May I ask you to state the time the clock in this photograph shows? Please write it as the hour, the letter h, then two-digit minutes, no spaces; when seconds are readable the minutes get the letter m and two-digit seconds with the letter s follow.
11h52
